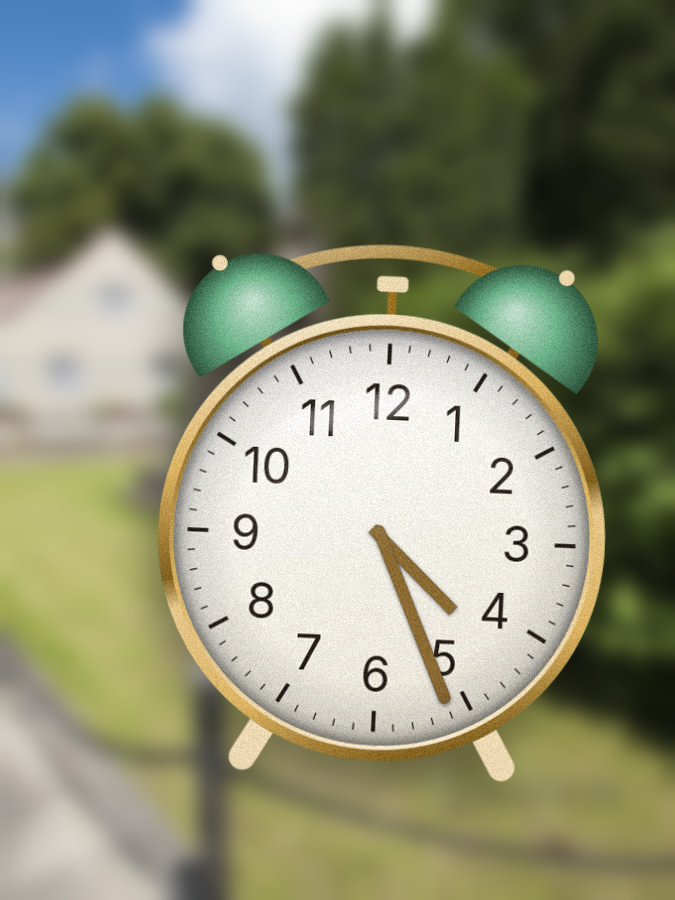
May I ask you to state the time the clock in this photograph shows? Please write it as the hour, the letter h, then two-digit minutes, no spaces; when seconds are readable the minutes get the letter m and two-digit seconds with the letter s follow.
4h26
